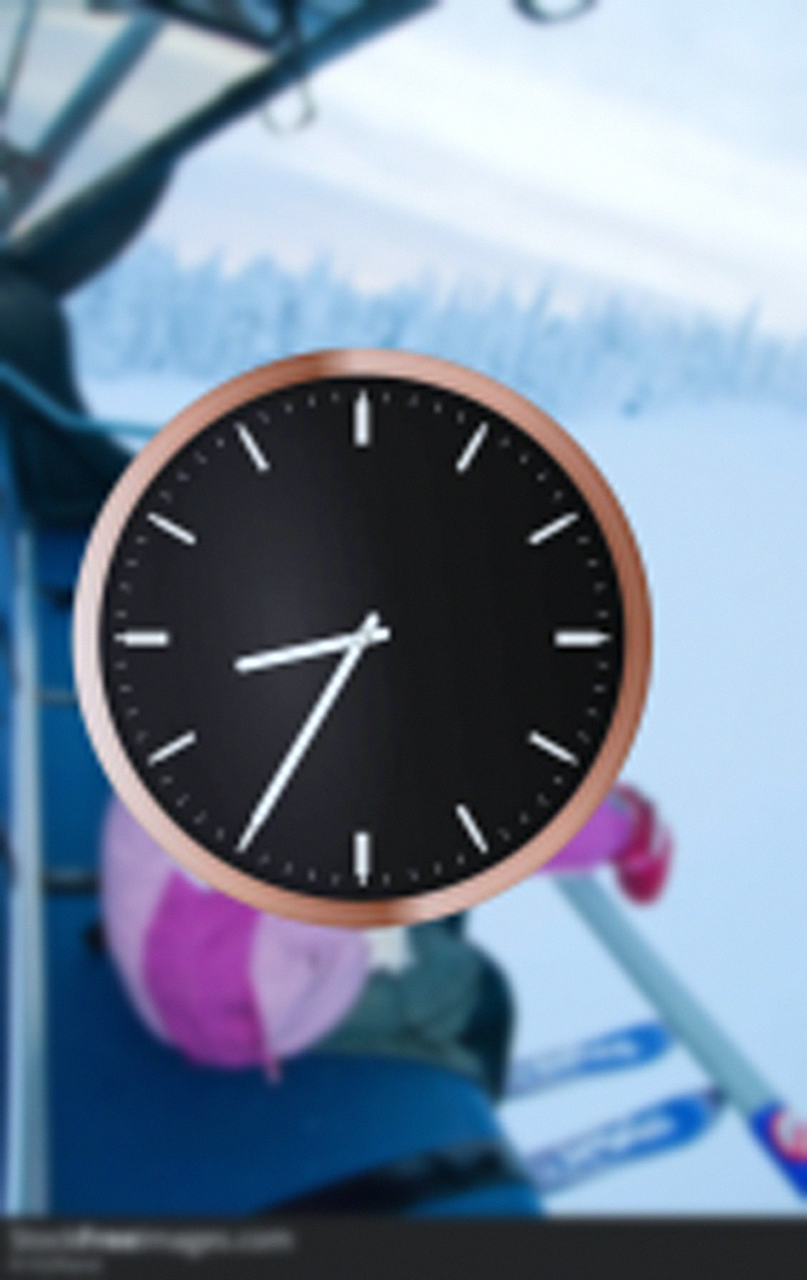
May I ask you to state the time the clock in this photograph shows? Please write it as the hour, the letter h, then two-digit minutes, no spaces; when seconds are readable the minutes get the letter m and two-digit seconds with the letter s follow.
8h35
